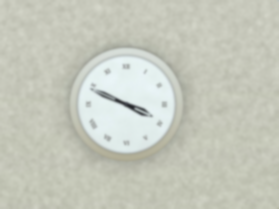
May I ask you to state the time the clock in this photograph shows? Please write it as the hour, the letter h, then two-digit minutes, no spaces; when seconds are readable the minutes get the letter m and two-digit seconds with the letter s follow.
3h49
